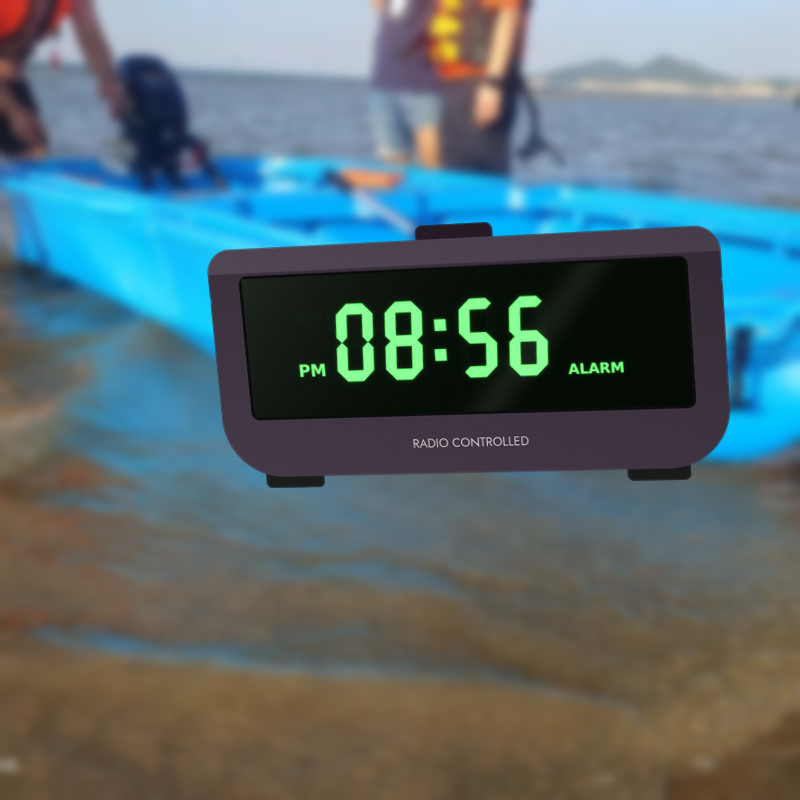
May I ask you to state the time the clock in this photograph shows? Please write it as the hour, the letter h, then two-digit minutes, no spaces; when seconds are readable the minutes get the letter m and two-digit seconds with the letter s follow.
8h56
